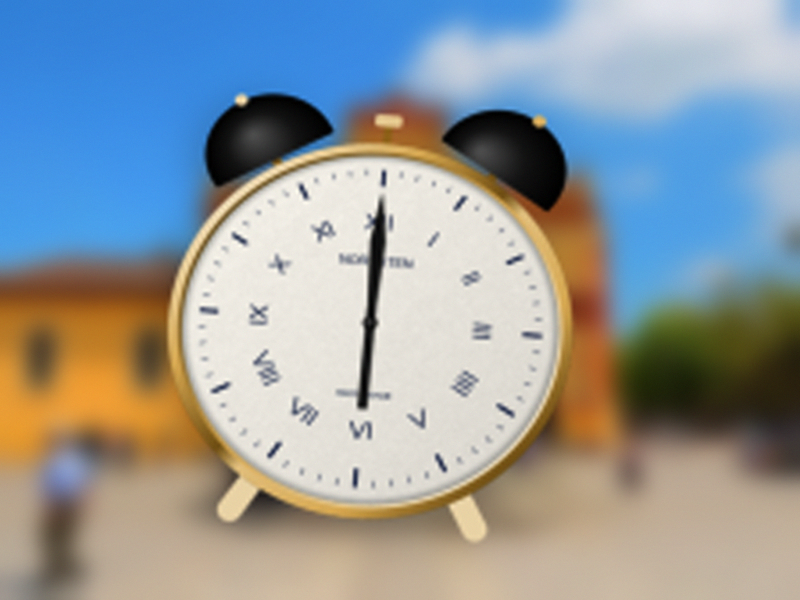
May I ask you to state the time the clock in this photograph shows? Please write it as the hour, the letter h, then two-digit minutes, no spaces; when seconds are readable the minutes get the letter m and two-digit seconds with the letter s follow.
6h00
